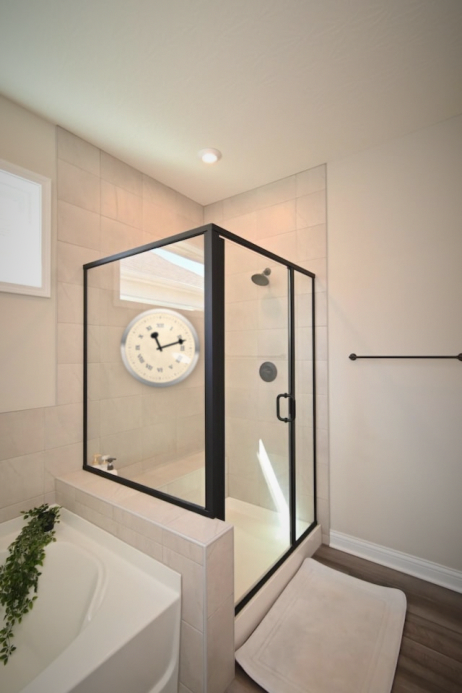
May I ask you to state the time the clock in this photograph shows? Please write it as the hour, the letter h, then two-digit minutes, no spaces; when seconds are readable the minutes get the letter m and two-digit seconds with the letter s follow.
11h12
